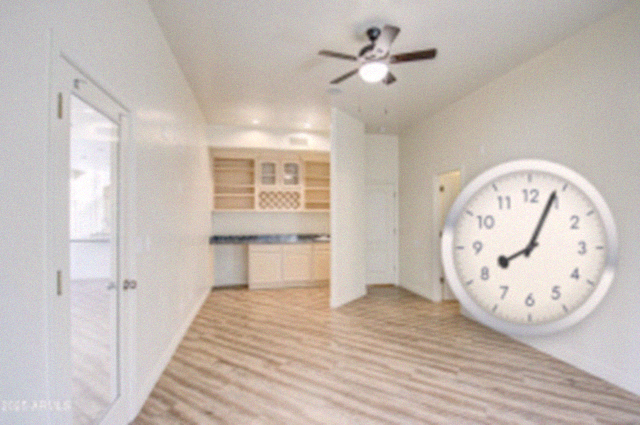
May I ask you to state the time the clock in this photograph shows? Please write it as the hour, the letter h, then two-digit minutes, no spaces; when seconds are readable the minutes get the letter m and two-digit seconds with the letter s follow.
8h04
